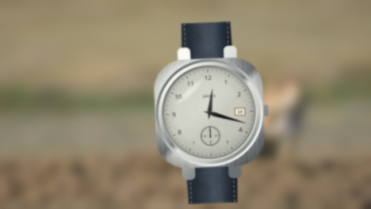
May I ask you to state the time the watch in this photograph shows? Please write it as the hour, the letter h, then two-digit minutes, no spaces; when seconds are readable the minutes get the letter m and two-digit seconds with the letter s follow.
12h18
